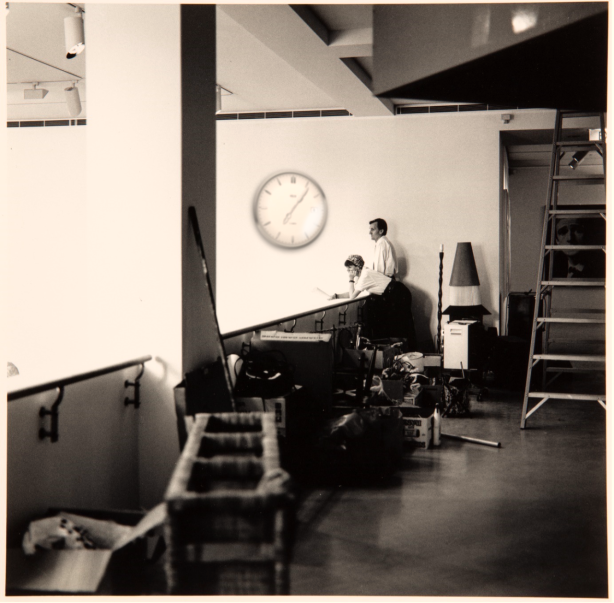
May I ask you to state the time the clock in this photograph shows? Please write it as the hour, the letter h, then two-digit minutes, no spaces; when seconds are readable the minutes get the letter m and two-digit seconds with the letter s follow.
7h06
